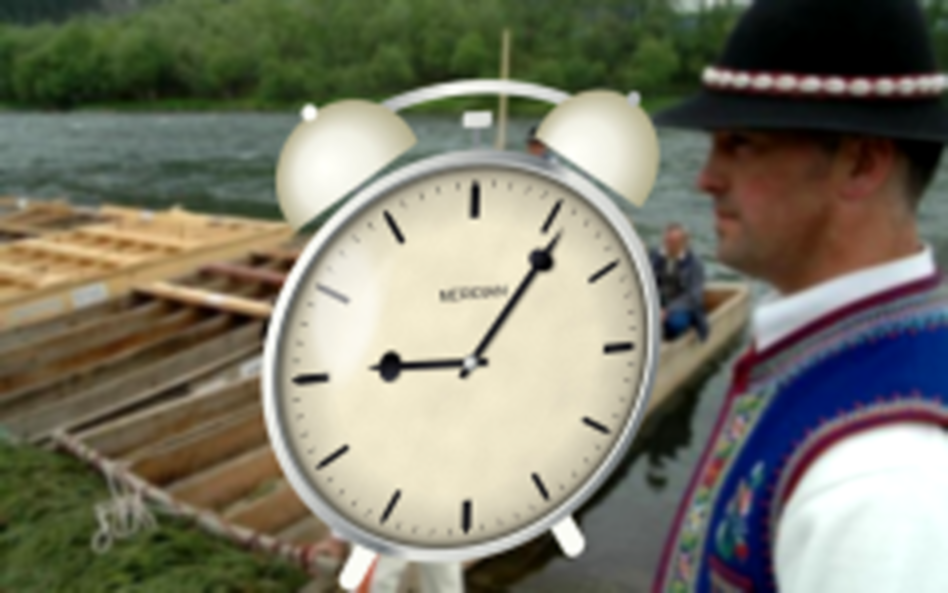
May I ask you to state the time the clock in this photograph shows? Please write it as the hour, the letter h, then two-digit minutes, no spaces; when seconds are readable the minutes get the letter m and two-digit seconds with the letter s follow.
9h06
